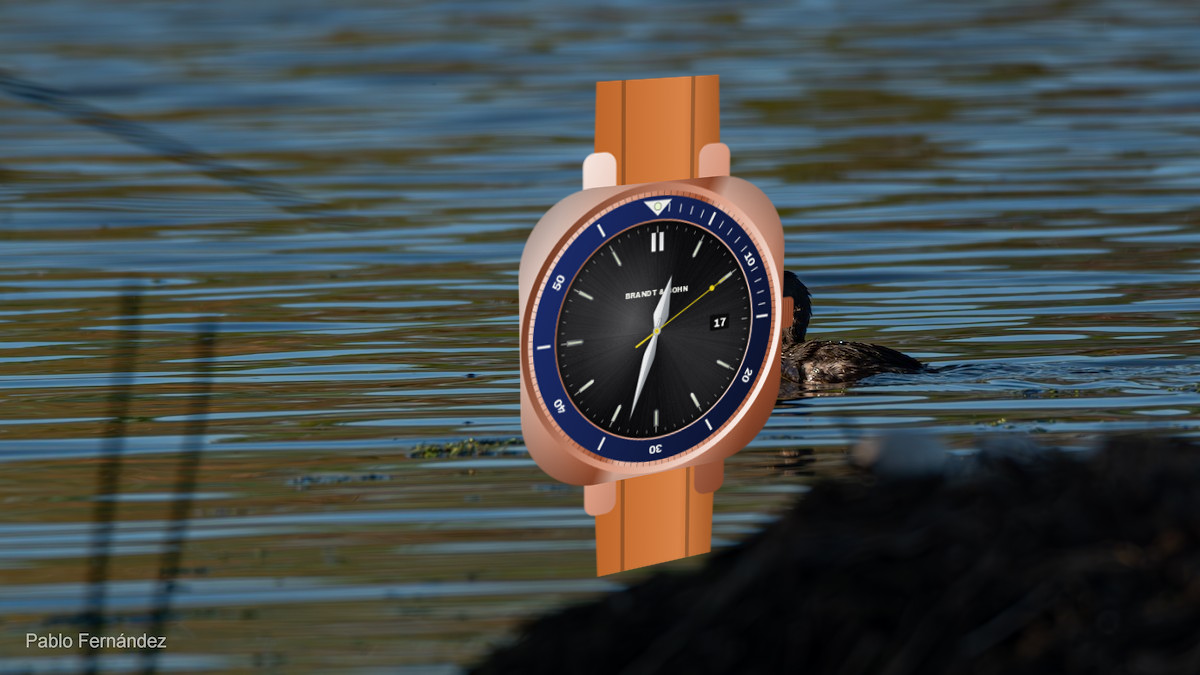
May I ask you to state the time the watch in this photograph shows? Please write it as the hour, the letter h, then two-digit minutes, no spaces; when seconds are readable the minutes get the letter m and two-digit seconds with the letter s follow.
12h33m10s
